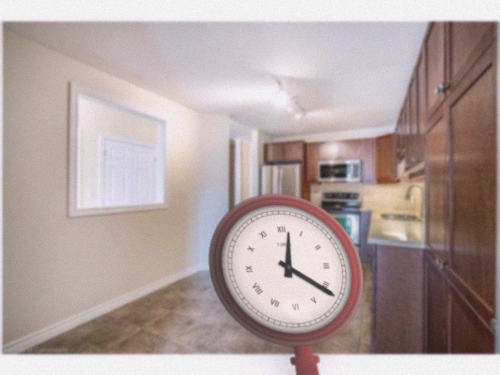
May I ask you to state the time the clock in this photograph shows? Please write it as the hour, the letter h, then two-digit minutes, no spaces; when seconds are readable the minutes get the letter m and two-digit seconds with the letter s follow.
12h21
